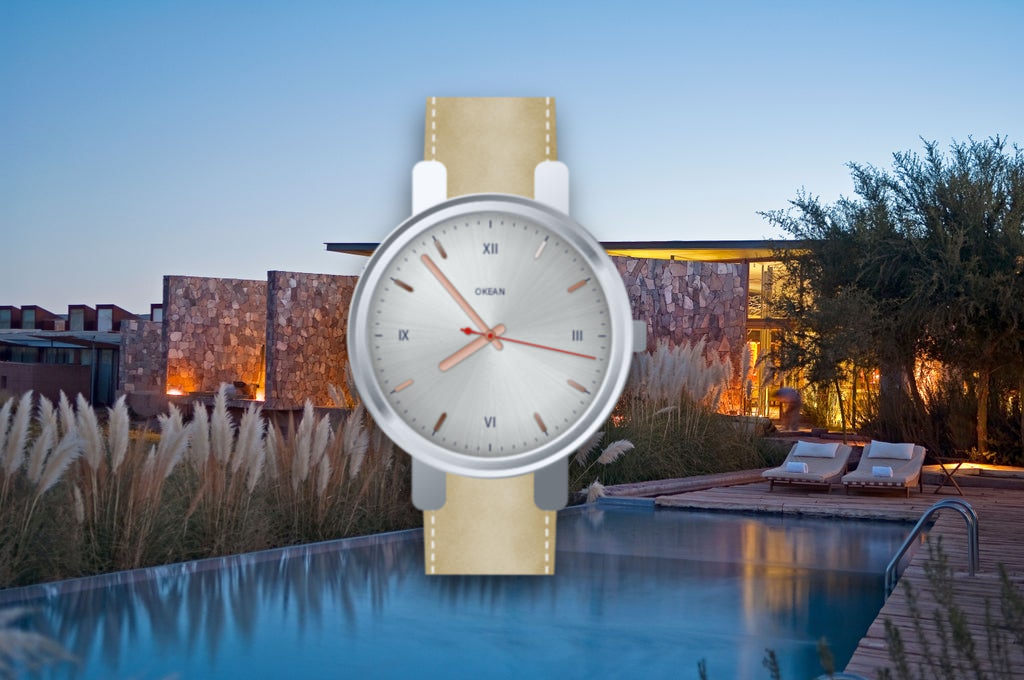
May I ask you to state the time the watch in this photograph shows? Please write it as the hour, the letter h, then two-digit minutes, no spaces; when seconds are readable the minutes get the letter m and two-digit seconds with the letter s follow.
7h53m17s
